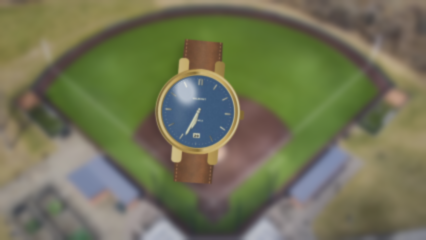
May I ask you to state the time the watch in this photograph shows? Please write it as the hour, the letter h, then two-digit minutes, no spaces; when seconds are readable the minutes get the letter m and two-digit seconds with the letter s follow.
6h34
